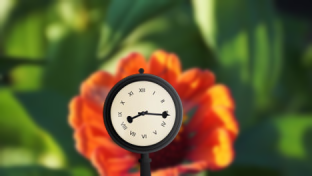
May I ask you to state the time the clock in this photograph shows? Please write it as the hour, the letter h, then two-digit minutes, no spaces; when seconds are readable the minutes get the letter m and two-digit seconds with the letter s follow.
8h16
